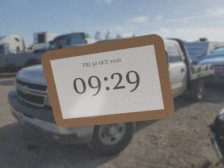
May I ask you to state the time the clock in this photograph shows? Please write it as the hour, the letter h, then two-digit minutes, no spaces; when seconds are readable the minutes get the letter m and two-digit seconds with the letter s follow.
9h29
